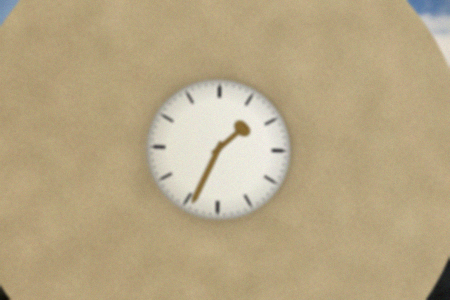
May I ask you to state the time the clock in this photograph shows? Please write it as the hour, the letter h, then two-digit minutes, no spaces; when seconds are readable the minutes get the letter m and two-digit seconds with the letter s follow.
1h34
